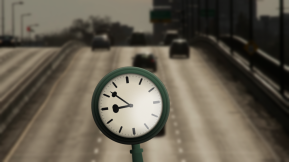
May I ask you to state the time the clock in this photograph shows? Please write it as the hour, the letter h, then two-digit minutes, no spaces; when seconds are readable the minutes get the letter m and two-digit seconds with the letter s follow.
8h52
